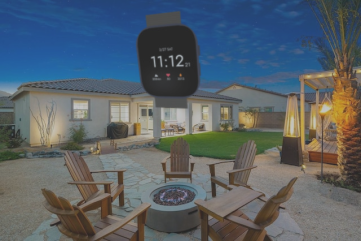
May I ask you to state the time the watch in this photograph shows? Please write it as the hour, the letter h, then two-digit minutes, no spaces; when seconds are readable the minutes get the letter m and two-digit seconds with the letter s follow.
11h12
